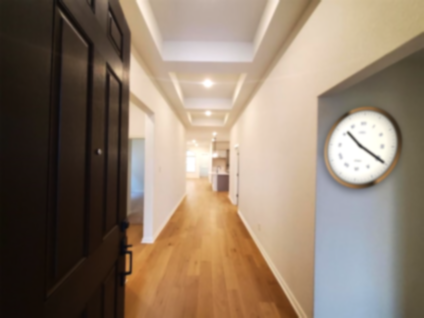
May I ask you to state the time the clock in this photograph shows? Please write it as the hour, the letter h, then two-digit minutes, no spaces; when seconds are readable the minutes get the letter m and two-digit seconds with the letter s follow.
10h20
